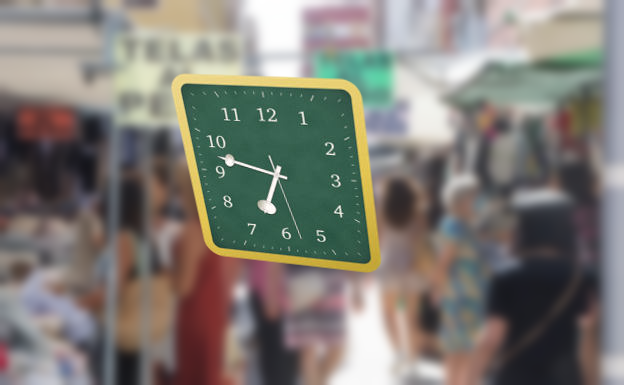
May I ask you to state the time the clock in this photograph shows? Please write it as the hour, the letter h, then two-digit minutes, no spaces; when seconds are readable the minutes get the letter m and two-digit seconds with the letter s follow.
6h47m28s
